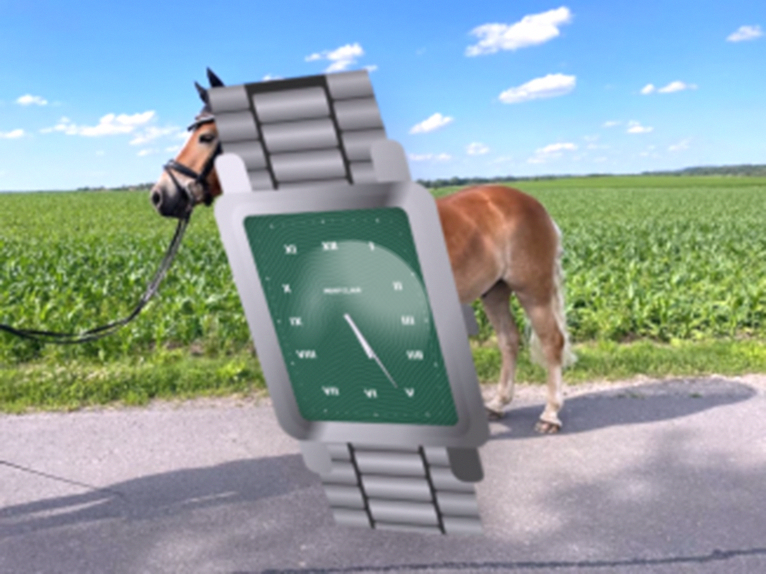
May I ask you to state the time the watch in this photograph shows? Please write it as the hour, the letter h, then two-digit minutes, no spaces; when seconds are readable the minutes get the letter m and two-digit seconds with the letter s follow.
5h26
